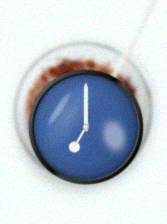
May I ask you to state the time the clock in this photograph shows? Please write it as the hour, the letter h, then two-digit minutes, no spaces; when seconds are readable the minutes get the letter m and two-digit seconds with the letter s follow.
7h00
